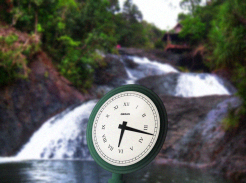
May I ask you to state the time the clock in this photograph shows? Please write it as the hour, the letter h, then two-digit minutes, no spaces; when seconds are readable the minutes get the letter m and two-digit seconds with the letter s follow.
6h17
